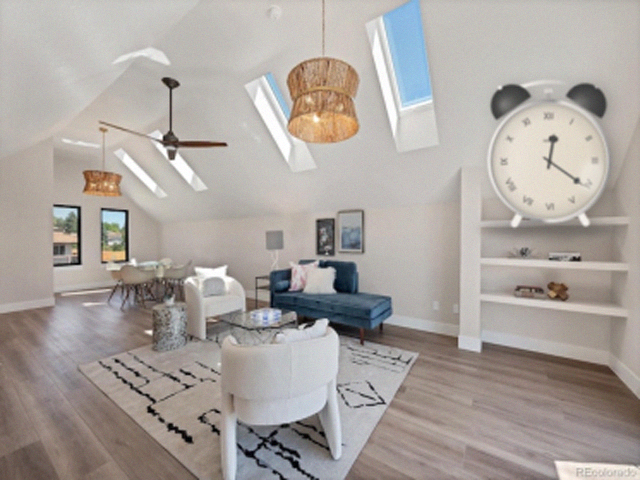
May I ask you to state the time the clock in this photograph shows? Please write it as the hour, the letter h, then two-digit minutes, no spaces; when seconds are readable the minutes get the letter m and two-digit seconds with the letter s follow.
12h21
